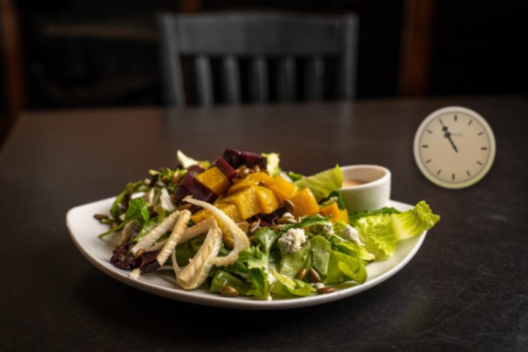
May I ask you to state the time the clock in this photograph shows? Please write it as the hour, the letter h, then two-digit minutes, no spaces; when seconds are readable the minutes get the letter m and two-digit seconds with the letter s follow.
10h55
